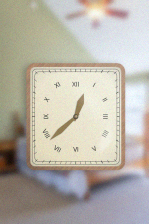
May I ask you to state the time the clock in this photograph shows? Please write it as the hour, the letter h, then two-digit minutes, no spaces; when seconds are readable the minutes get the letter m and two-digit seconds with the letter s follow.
12h38
